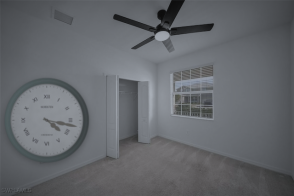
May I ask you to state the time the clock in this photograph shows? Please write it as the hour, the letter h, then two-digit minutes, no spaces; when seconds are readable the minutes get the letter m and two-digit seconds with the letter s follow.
4h17
